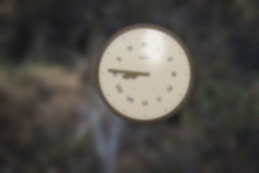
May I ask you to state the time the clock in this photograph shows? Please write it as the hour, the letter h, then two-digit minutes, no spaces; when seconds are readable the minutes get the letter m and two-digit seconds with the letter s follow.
8h46
